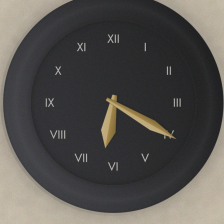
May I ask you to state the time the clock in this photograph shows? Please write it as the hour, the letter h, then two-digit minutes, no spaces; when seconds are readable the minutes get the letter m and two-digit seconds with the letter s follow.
6h20
